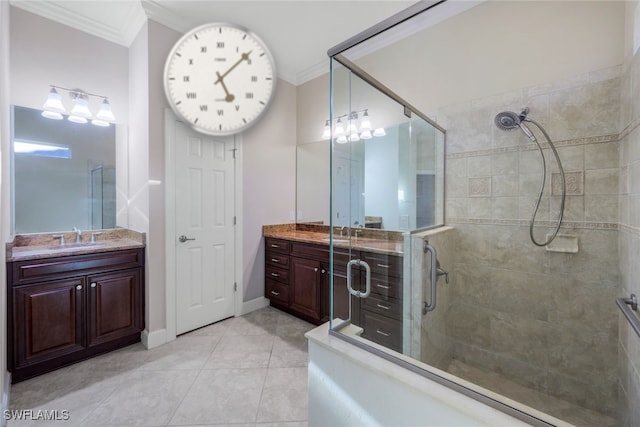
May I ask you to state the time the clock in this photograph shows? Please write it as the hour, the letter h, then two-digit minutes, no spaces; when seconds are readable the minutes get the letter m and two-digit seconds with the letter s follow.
5h08
